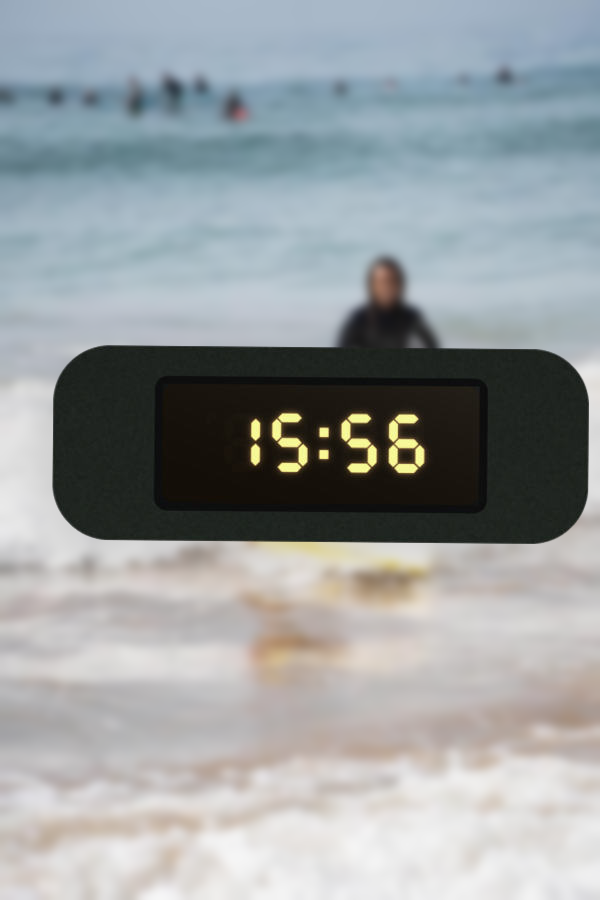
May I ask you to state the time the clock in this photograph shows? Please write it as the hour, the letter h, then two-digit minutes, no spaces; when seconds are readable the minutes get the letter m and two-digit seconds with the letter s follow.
15h56
